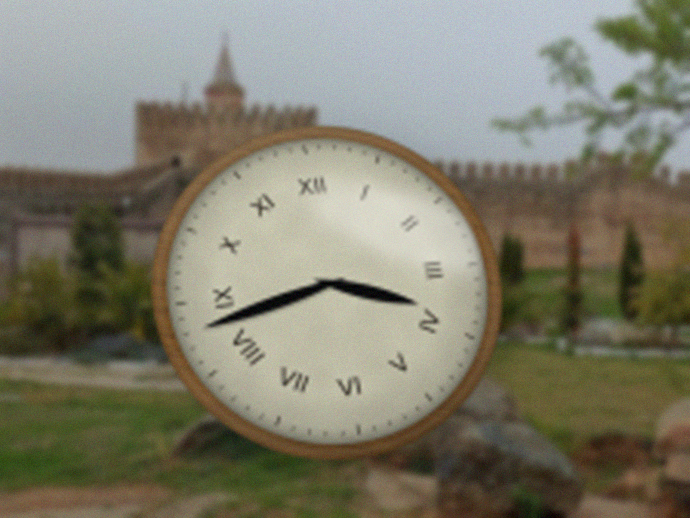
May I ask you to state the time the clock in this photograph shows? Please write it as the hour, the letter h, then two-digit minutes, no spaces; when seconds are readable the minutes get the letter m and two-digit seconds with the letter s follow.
3h43
